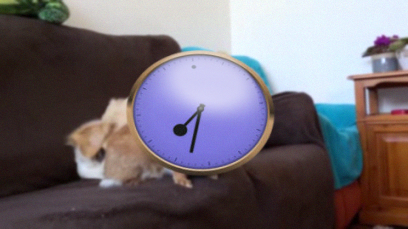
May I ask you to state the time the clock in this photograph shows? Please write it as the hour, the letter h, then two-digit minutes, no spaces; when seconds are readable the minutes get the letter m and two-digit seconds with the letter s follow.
7h33
